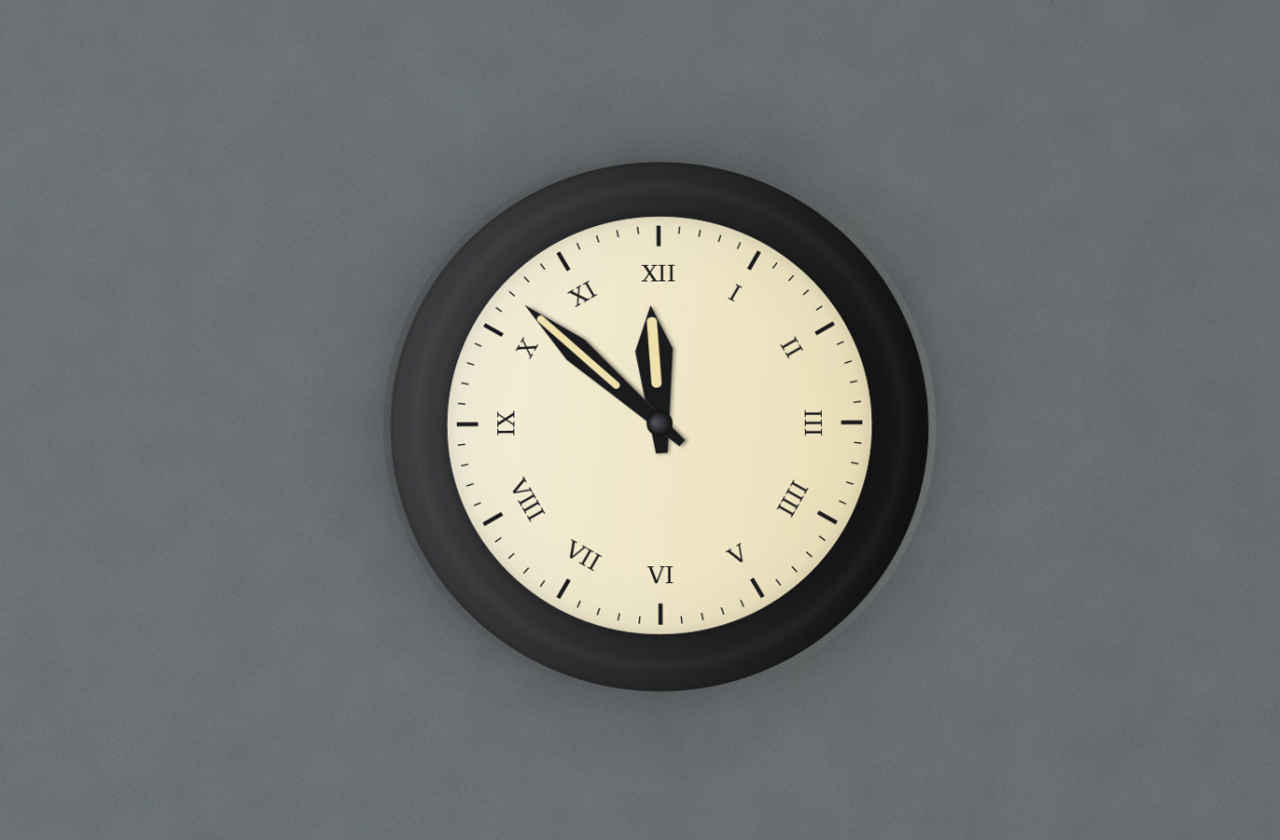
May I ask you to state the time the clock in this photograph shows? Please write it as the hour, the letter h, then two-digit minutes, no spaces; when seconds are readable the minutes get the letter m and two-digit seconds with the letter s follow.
11h52
